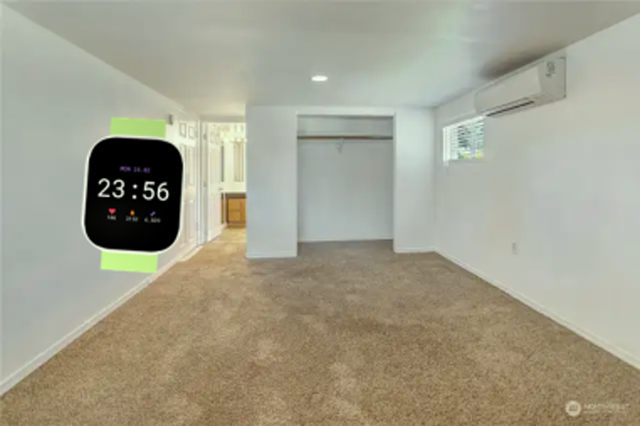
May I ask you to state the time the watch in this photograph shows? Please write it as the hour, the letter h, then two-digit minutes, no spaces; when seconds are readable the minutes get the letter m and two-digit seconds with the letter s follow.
23h56
